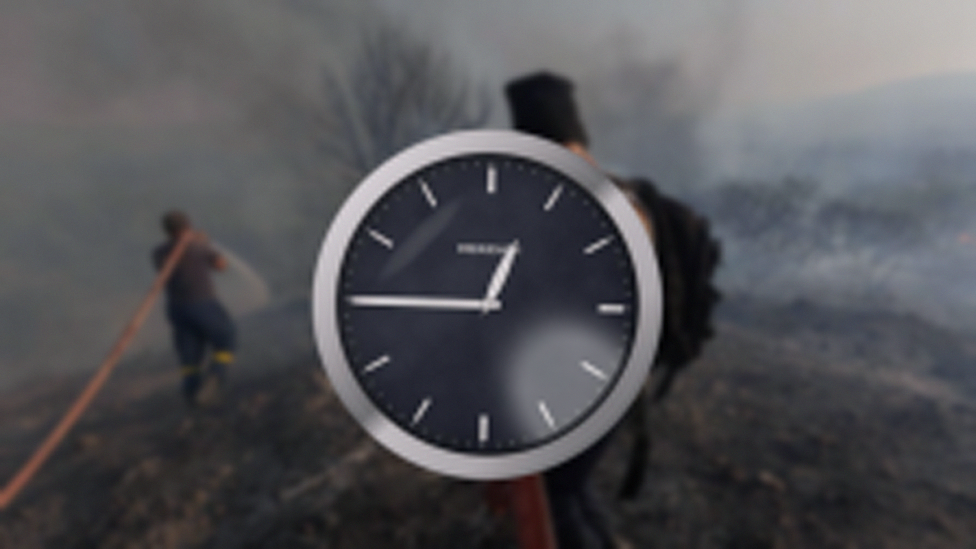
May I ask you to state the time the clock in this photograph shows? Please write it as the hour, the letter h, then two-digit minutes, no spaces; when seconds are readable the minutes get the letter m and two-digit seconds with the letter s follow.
12h45
